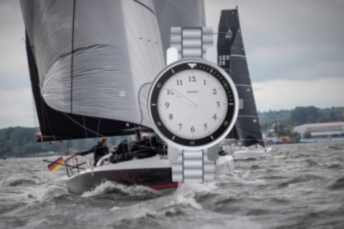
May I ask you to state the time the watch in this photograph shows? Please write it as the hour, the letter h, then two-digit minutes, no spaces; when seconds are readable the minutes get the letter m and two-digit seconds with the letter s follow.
9h51
